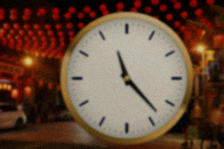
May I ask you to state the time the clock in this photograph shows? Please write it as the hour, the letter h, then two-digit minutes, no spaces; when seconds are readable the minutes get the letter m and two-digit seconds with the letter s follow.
11h23
